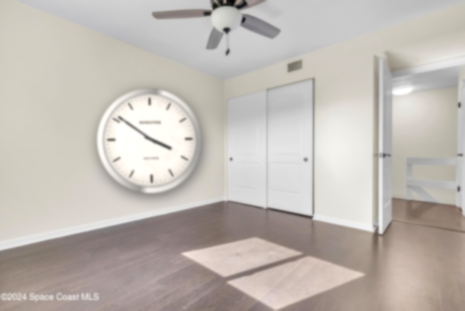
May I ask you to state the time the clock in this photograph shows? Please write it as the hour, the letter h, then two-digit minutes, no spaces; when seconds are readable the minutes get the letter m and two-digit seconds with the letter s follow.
3h51
